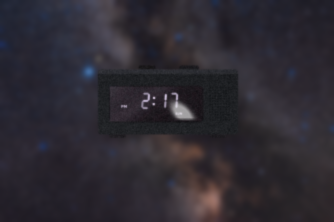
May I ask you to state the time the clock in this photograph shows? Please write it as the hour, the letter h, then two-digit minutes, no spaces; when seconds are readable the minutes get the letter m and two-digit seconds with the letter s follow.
2h17
